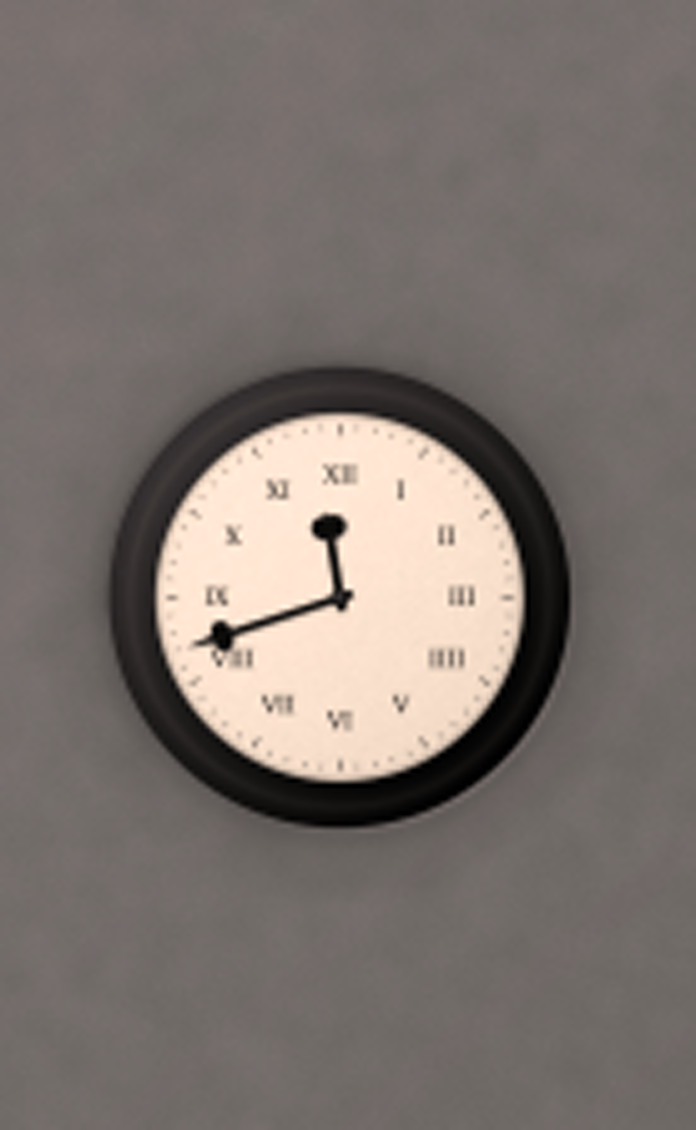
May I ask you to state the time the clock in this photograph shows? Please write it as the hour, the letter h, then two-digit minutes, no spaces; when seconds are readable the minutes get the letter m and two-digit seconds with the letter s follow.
11h42
